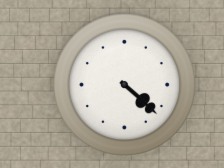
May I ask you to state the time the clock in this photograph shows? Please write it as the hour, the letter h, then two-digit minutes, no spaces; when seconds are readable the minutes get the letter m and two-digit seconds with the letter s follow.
4h22
